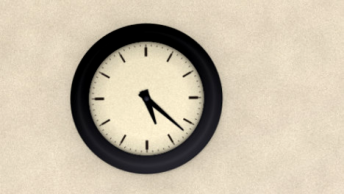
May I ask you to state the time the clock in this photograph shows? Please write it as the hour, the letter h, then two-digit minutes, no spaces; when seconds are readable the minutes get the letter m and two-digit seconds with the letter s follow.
5h22
